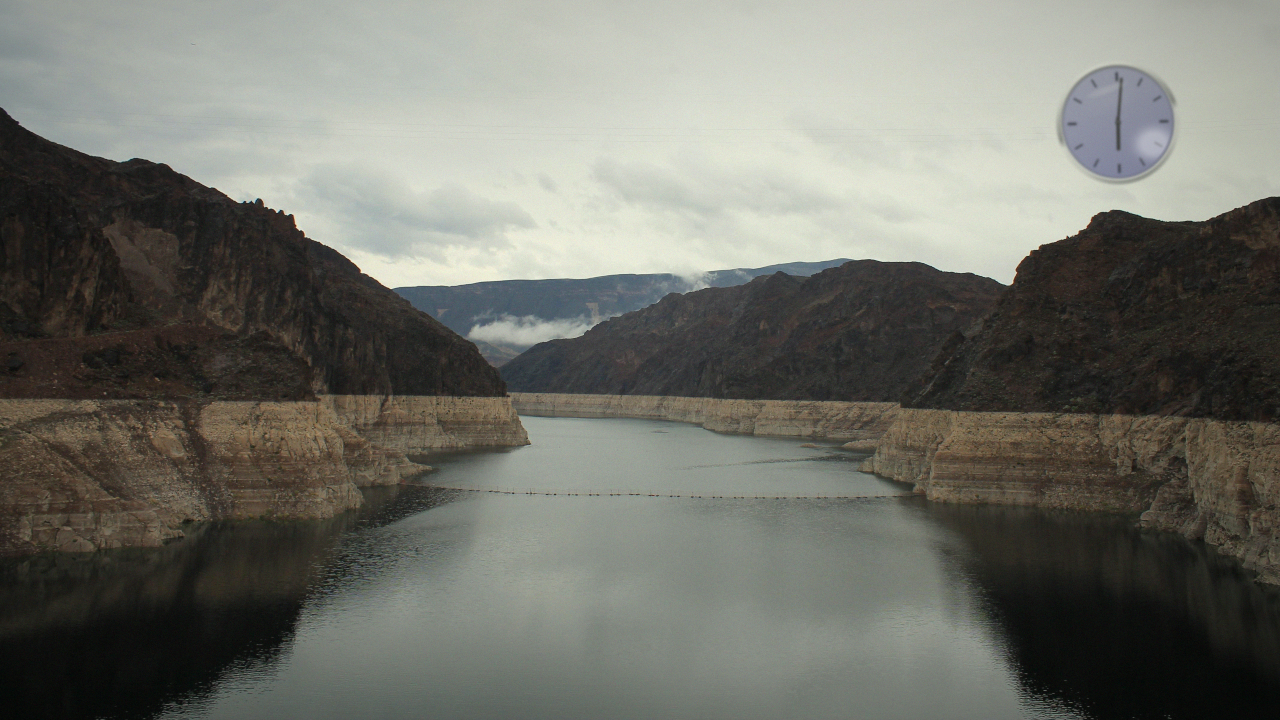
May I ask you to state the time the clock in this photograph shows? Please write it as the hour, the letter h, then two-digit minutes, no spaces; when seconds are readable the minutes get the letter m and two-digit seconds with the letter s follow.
6h01
